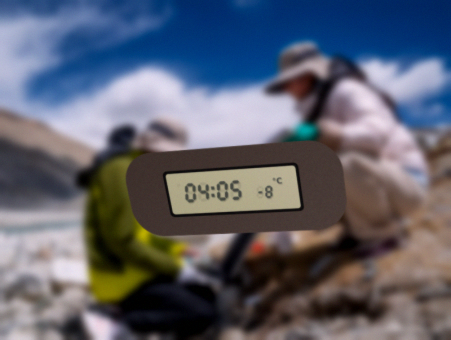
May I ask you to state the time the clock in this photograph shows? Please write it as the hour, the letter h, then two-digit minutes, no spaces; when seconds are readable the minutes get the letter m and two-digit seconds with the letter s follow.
4h05
